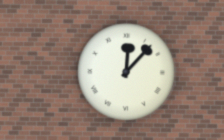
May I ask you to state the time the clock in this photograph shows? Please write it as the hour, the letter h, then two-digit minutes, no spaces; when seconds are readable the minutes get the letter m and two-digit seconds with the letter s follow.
12h07
